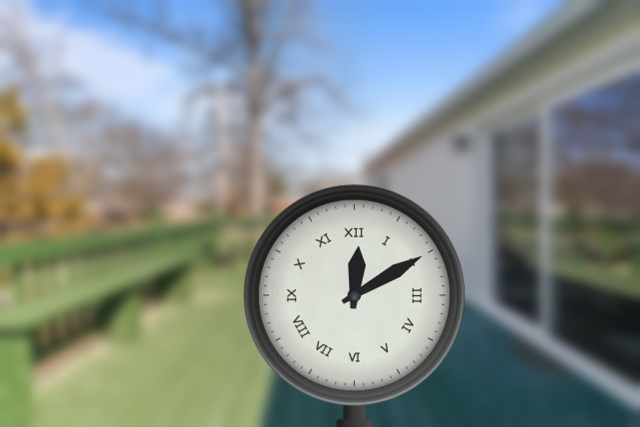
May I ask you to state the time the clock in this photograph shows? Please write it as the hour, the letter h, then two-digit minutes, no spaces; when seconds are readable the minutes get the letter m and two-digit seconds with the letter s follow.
12h10
